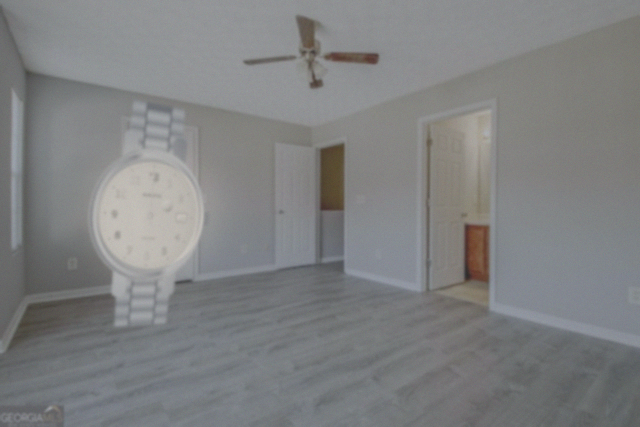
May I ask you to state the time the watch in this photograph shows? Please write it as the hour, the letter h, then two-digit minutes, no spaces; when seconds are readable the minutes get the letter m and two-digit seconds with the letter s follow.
2h00
